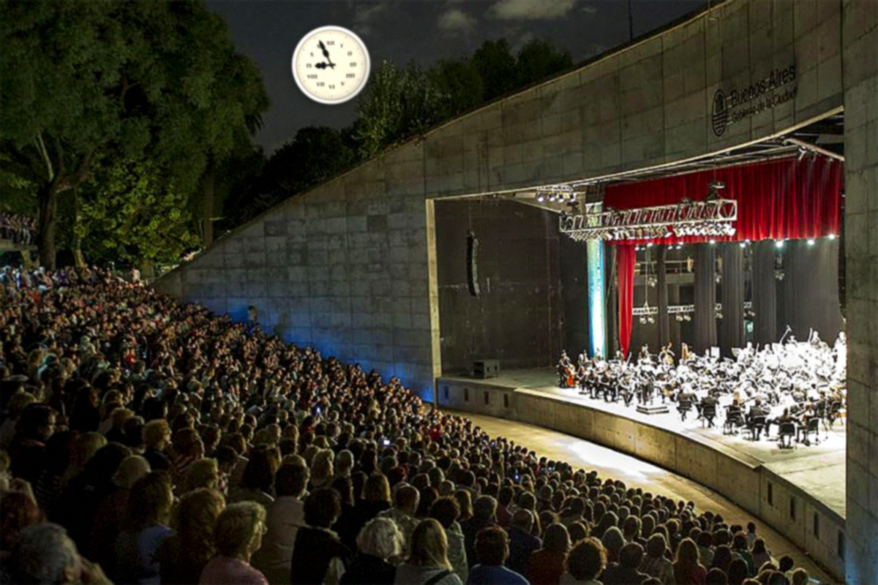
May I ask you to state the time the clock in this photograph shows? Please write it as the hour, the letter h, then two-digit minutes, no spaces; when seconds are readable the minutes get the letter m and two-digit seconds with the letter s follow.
8h56
